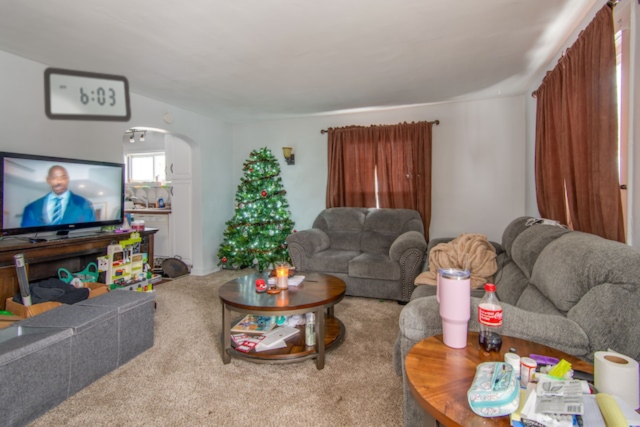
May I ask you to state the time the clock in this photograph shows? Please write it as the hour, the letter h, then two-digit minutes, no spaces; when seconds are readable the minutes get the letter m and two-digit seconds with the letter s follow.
6h03
